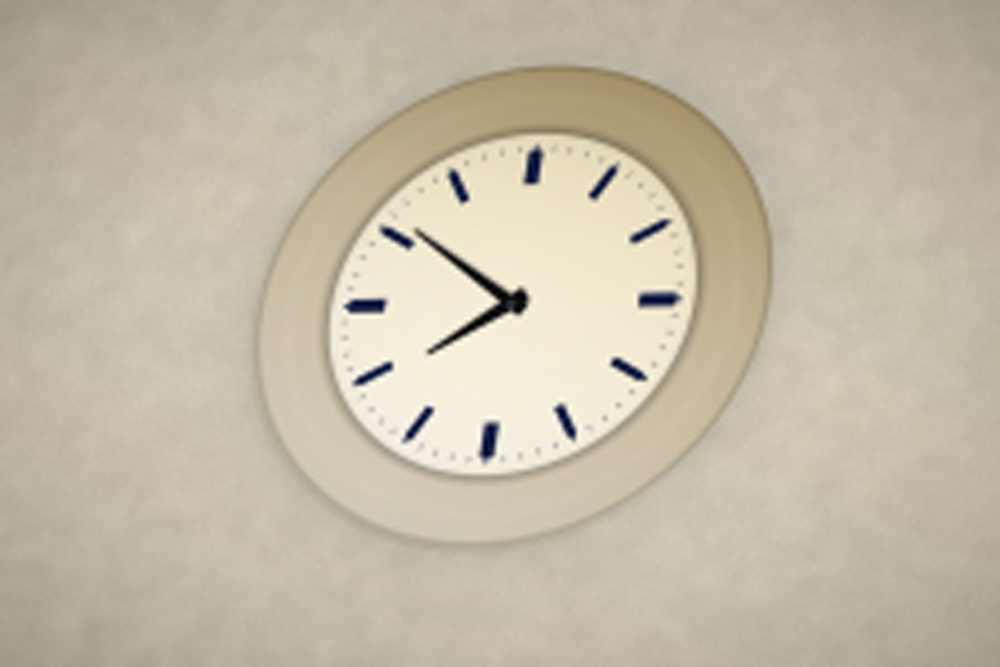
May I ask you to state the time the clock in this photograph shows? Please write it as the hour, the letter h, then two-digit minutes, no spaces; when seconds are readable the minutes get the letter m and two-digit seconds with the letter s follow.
7h51
